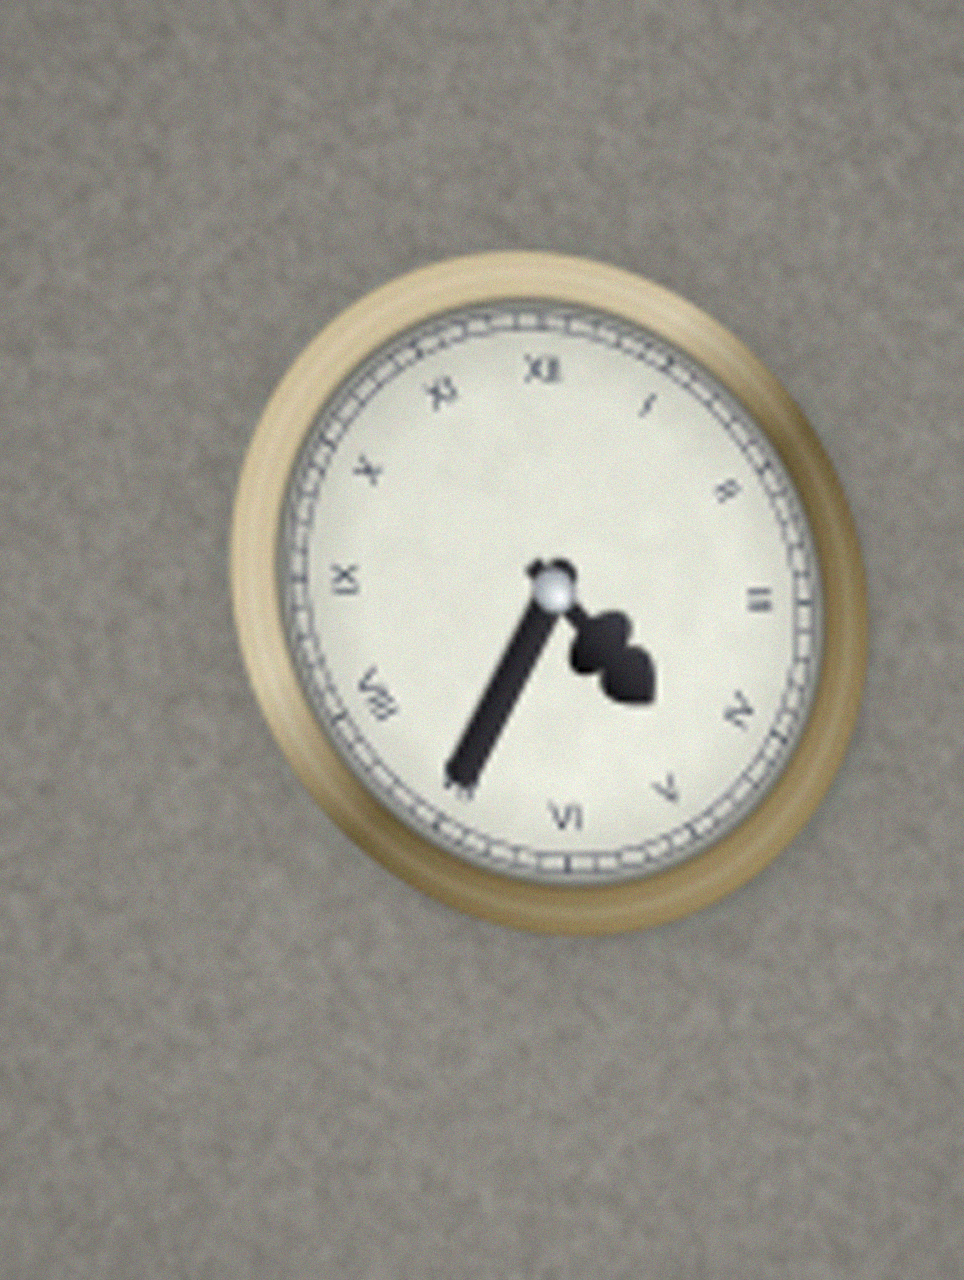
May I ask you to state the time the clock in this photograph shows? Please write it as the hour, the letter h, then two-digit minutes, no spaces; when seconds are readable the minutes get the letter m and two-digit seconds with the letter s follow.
4h35
